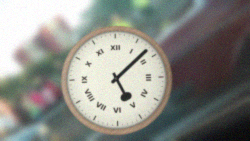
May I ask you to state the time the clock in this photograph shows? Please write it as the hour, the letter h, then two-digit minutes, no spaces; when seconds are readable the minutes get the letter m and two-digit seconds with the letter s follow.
5h08
